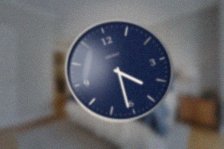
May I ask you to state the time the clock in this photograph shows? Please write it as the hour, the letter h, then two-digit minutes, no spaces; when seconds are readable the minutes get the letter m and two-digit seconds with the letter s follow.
4h31
